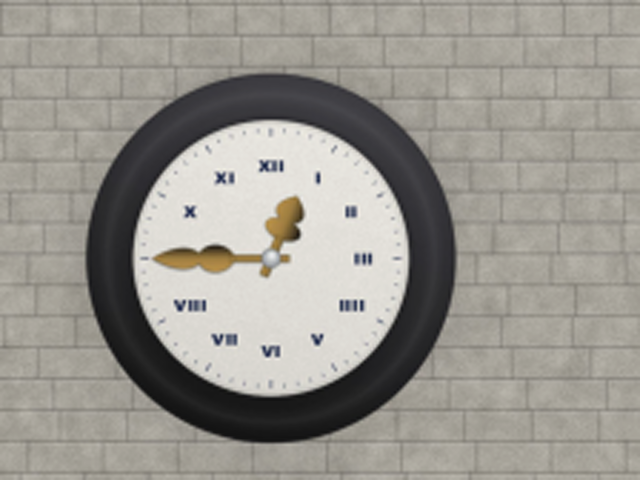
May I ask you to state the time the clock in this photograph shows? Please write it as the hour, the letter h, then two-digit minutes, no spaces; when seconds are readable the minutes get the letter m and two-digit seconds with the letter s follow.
12h45
